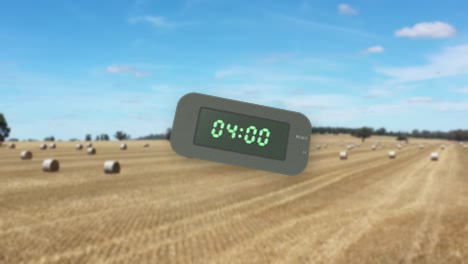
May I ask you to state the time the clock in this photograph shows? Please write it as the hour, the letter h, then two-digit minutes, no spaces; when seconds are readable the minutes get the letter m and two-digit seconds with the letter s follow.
4h00
